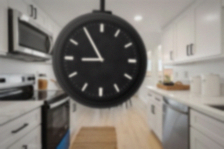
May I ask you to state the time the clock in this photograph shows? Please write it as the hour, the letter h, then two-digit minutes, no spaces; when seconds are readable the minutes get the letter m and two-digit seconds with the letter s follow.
8h55
